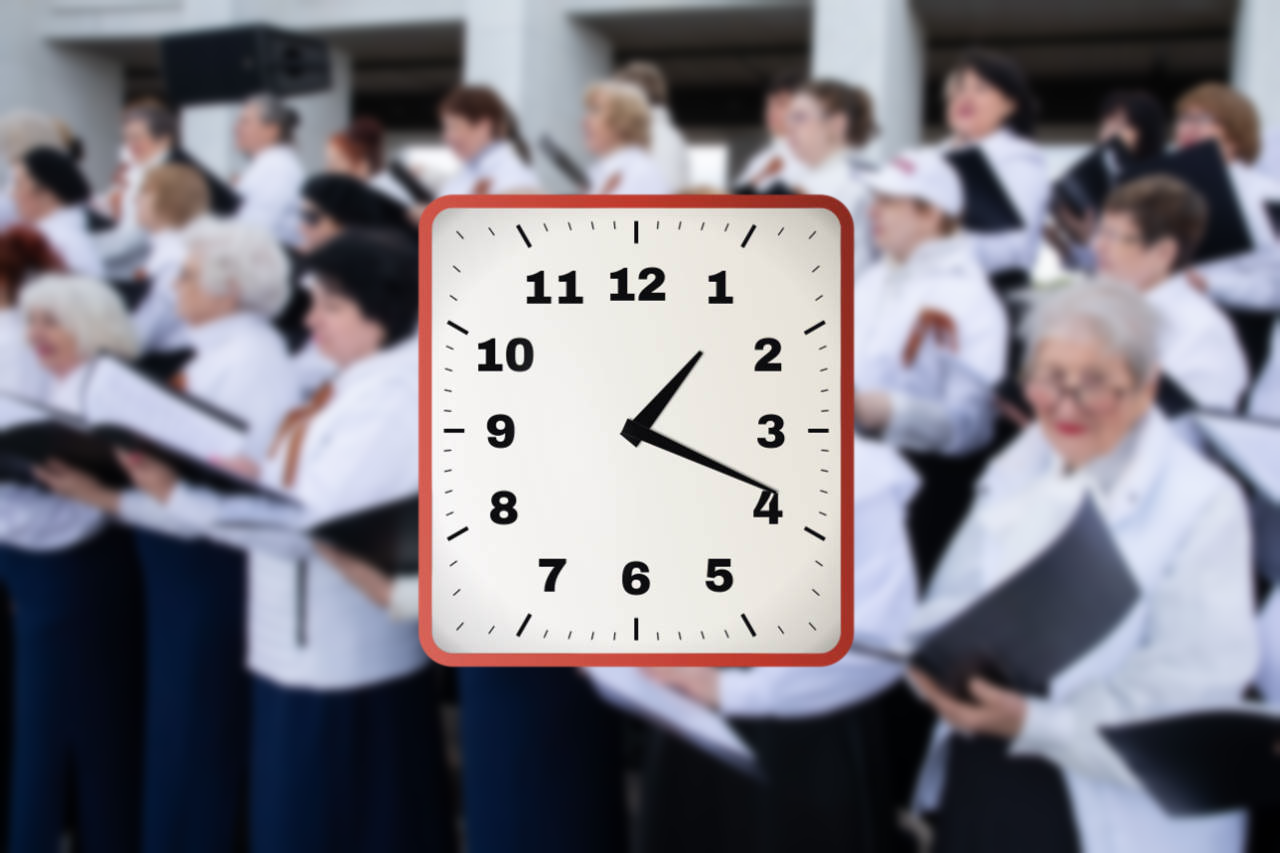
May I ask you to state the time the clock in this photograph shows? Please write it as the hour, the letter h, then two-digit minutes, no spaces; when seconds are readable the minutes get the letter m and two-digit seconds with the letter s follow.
1h19
